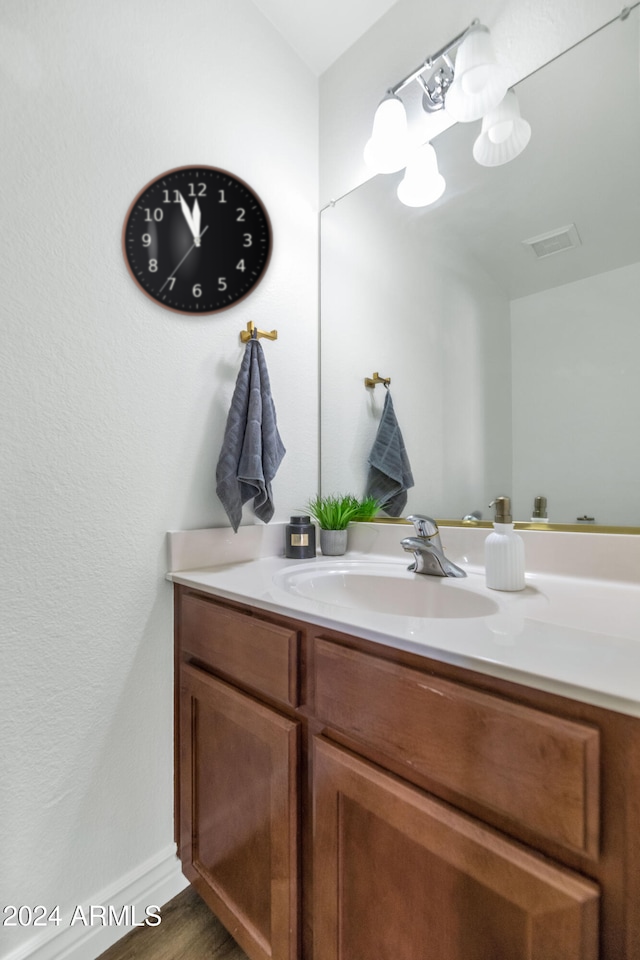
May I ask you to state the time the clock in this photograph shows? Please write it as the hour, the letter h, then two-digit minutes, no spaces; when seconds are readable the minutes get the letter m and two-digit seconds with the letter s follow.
11h56m36s
